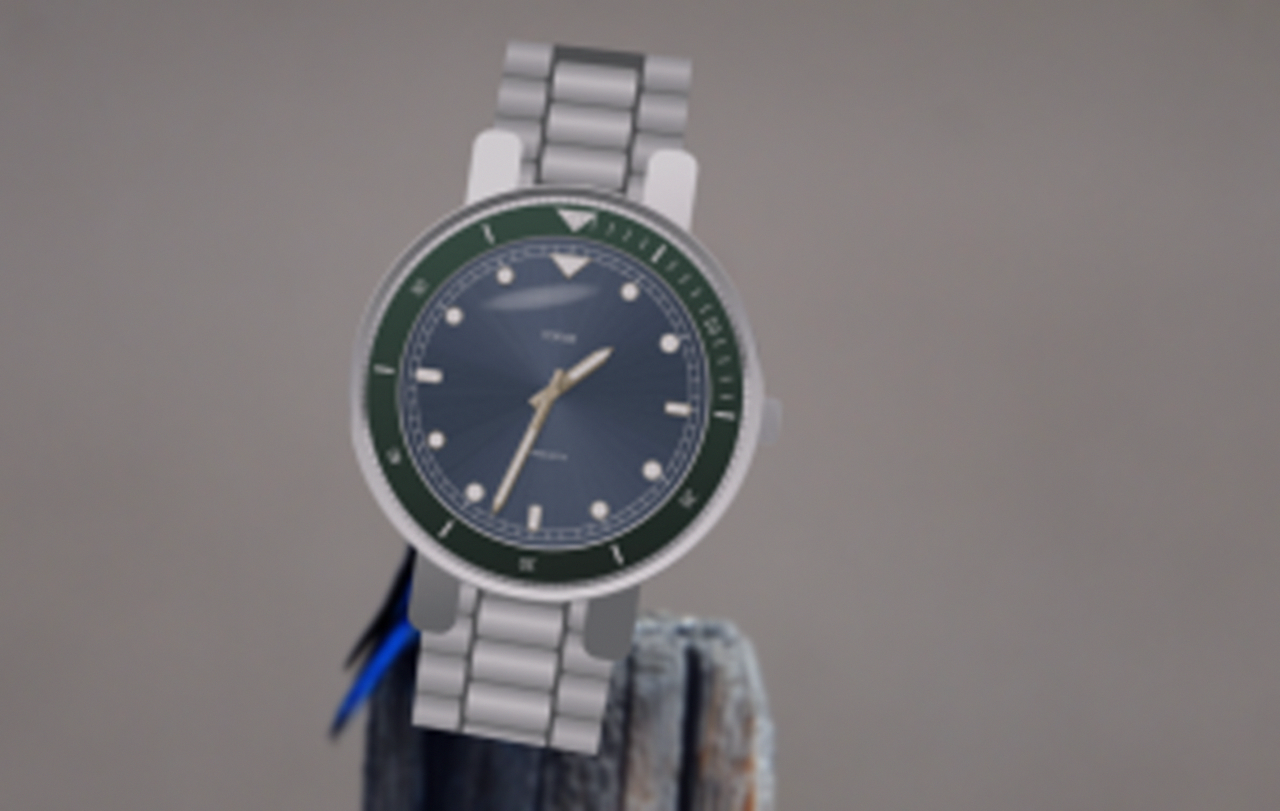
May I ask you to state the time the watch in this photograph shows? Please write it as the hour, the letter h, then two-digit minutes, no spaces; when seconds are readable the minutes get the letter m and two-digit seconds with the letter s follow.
1h33
